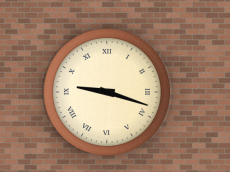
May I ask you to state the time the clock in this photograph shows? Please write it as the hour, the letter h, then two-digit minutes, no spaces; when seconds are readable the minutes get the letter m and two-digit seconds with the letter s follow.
9h18
